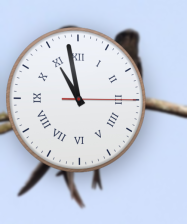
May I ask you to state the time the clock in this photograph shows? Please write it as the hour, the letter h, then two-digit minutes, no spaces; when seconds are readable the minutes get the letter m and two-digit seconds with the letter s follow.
10h58m15s
